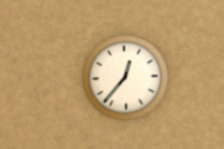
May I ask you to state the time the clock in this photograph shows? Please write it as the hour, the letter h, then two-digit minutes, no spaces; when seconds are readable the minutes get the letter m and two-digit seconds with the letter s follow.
12h37
